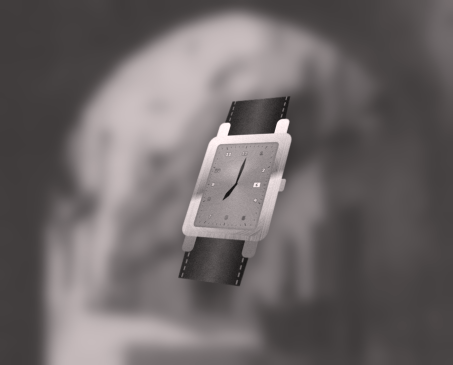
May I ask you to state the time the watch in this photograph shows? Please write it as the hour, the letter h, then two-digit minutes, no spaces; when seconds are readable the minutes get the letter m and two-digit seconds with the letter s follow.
7h01
